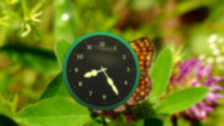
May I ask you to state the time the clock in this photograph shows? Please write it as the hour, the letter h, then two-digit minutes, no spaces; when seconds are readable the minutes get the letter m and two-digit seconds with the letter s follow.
8h25
